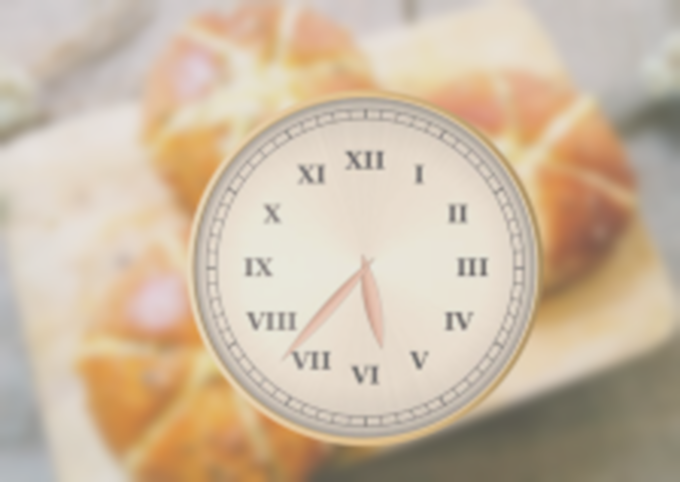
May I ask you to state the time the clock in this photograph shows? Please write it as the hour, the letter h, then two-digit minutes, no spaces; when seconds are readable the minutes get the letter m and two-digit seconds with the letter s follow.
5h37
